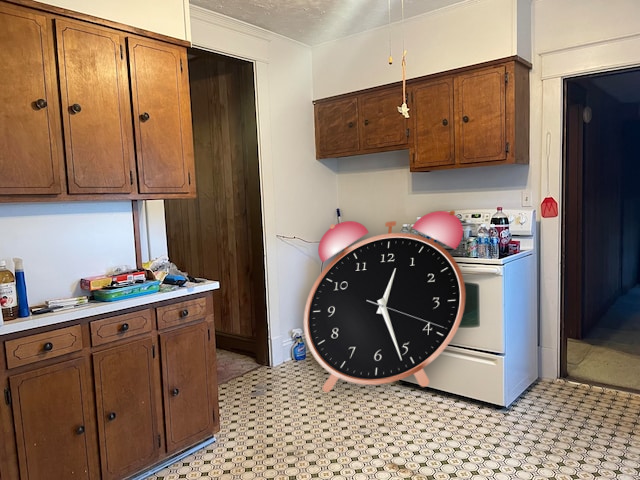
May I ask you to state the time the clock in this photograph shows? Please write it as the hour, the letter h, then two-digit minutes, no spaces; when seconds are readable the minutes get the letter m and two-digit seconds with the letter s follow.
12h26m19s
